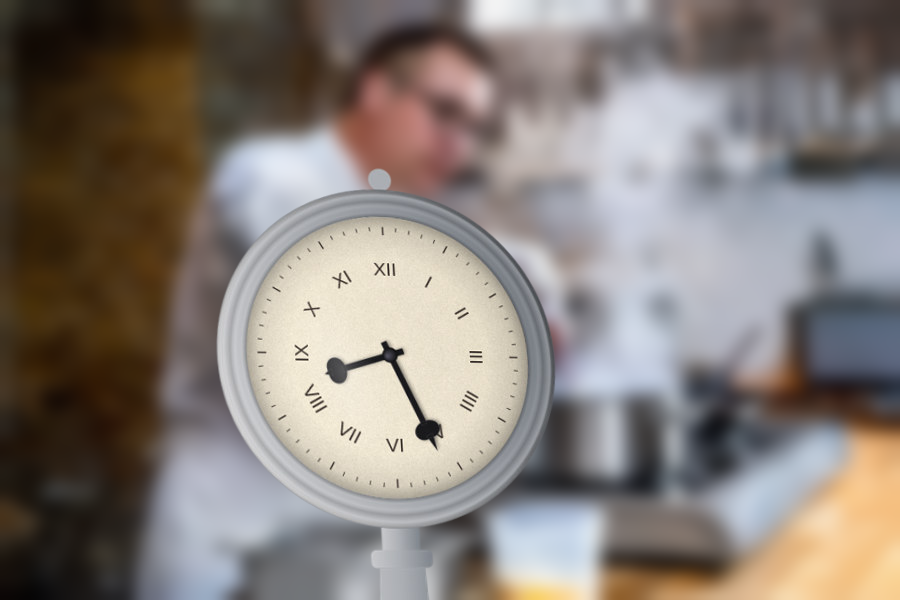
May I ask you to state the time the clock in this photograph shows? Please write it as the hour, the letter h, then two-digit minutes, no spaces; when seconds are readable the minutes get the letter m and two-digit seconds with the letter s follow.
8h26
